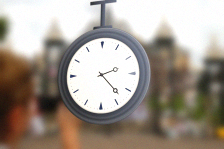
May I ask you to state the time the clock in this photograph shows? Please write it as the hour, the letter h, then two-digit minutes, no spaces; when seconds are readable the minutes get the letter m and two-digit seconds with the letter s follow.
2h23
